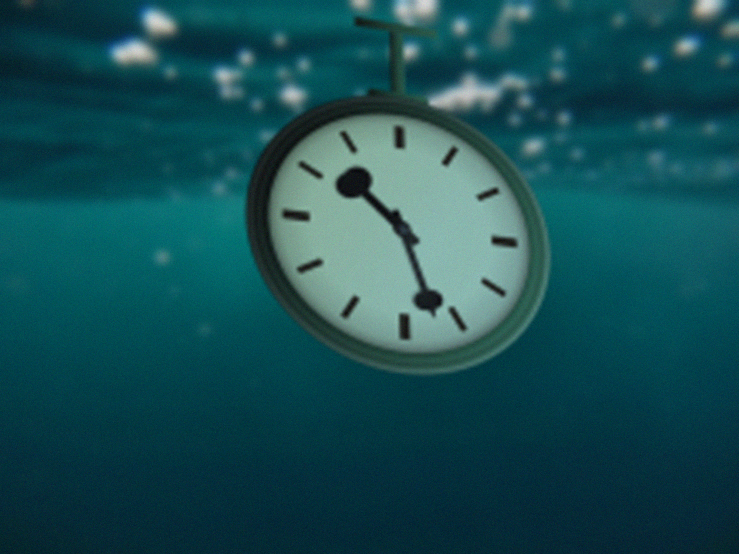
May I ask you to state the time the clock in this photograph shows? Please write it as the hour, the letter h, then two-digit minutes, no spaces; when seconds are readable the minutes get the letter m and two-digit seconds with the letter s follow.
10h27
